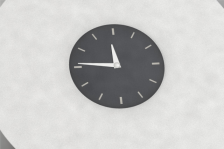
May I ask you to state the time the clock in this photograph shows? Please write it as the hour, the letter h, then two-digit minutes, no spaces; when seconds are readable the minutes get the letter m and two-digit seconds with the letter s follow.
11h46
